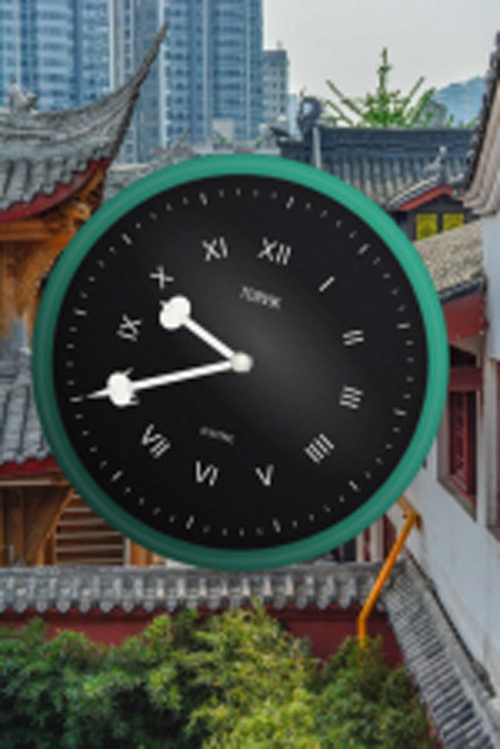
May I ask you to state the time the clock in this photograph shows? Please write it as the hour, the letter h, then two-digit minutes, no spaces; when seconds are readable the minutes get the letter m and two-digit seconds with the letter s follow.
9h40
